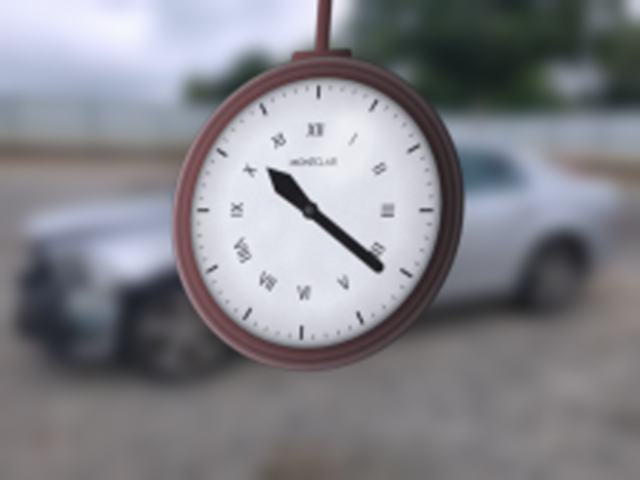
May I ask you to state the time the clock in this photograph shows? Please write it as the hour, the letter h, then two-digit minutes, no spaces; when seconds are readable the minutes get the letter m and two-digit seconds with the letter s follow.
10h21
